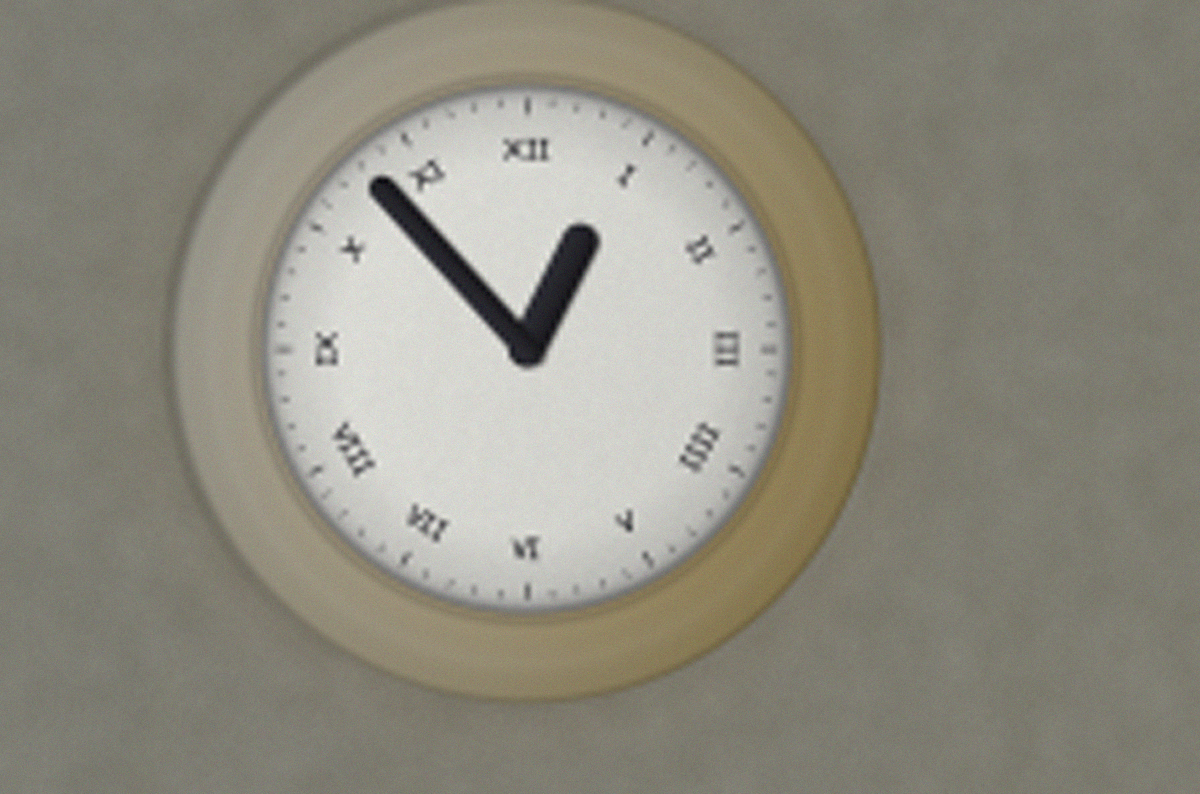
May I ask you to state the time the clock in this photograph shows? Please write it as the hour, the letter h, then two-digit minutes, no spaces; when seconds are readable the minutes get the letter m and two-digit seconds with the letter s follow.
12h53
